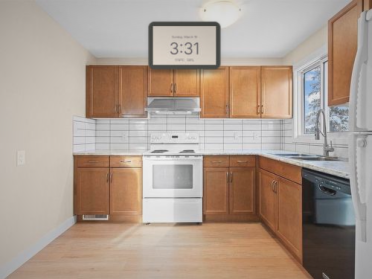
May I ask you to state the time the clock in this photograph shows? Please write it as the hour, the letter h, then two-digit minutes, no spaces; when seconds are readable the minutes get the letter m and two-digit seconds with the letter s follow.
3h31
